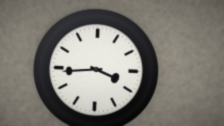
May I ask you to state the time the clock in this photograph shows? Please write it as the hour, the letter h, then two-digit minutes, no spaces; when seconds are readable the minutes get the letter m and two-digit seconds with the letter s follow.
3h44
